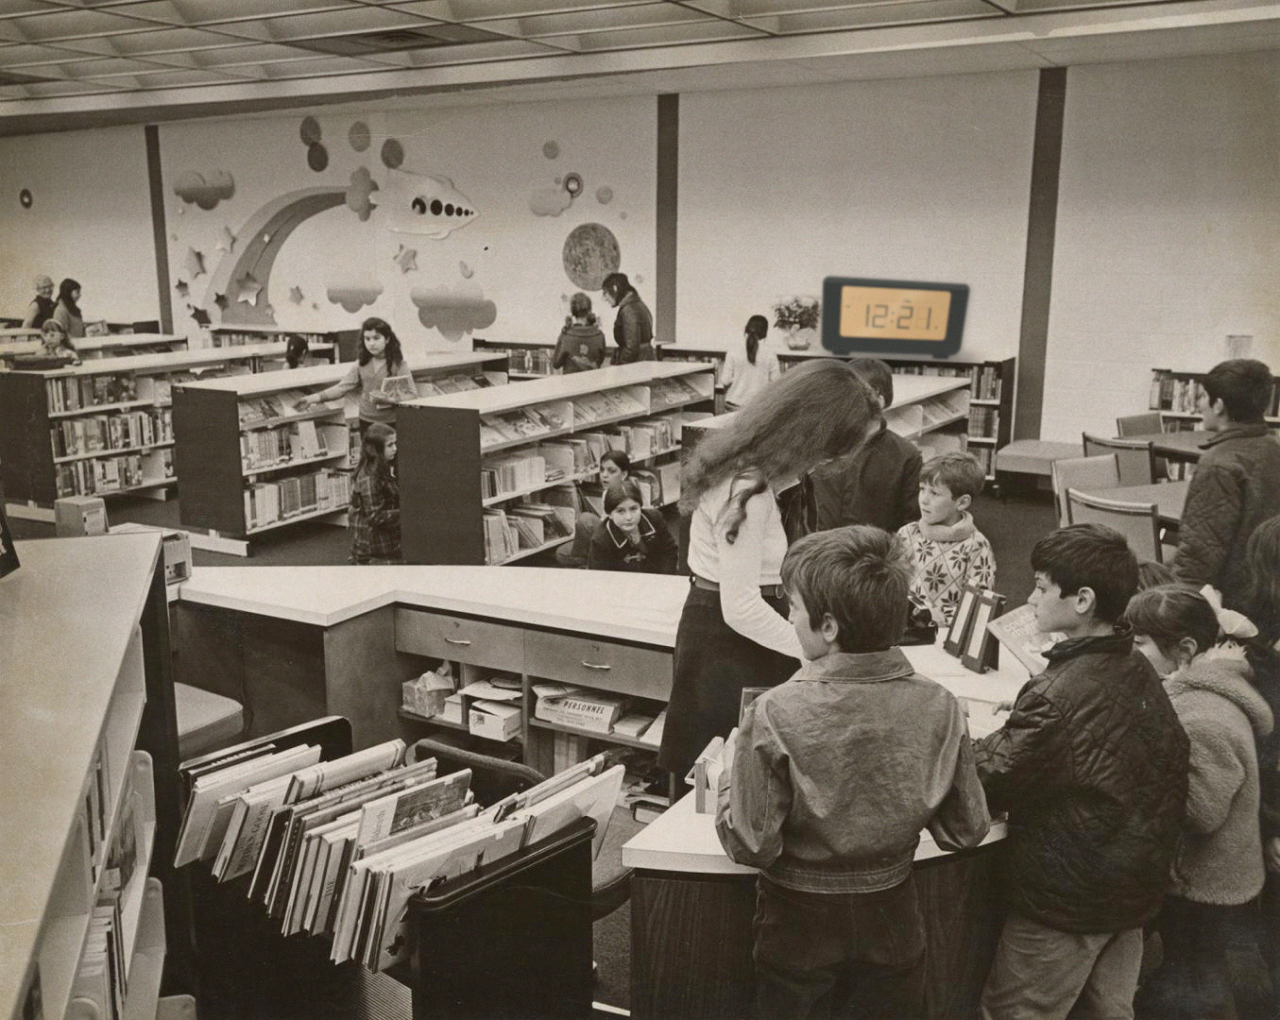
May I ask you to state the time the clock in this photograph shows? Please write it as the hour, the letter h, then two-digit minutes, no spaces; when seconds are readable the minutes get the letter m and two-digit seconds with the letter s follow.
12h21
